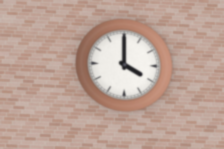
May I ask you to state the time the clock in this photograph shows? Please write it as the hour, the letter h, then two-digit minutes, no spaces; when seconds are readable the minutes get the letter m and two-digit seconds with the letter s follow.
4h00
